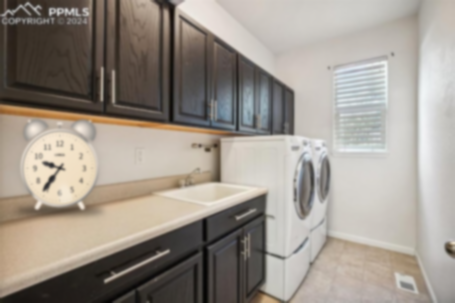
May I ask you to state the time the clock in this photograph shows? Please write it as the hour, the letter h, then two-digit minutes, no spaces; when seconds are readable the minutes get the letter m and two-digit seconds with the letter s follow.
9h36
